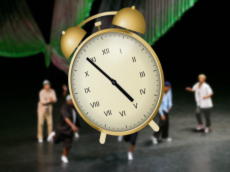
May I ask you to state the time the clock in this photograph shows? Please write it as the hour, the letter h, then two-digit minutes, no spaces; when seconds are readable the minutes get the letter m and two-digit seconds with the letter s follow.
4h54
